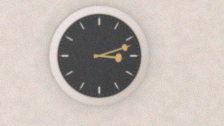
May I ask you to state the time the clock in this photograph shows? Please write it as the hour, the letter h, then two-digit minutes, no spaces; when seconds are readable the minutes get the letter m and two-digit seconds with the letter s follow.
3h12
